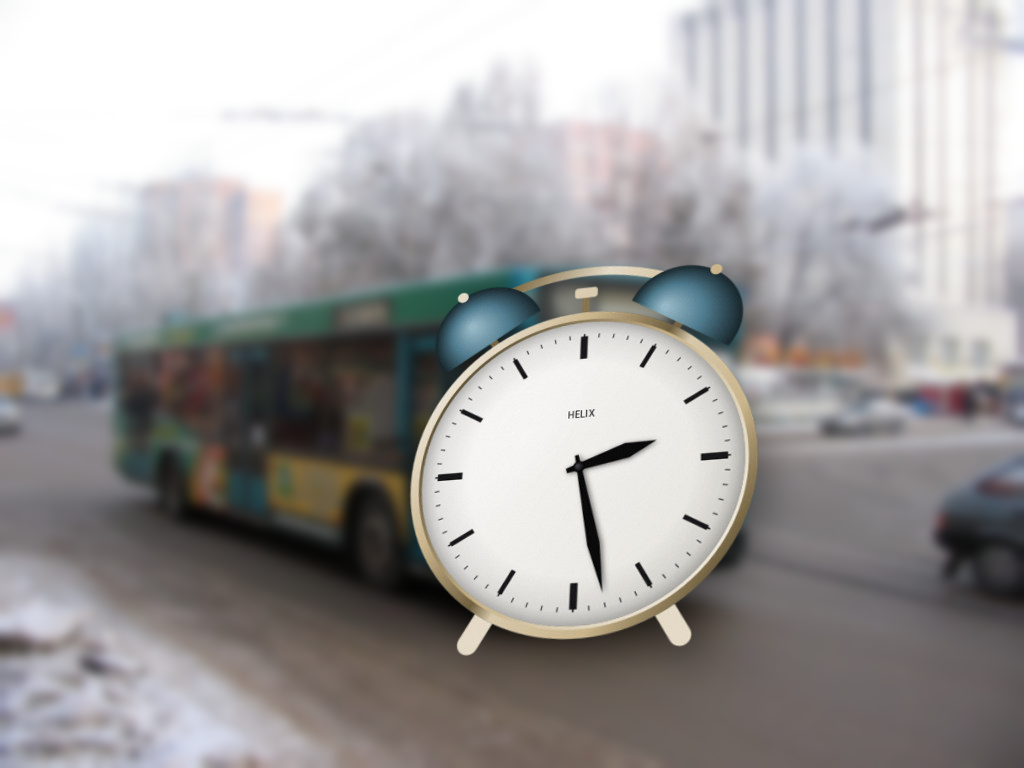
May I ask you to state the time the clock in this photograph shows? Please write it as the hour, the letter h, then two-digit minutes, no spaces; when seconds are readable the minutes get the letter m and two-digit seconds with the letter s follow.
2h28
